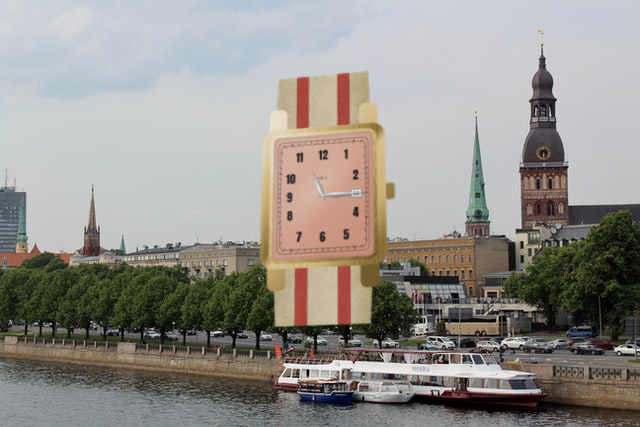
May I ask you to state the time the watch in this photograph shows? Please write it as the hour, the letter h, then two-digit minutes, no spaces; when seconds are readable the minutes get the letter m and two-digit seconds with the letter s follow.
11h15
